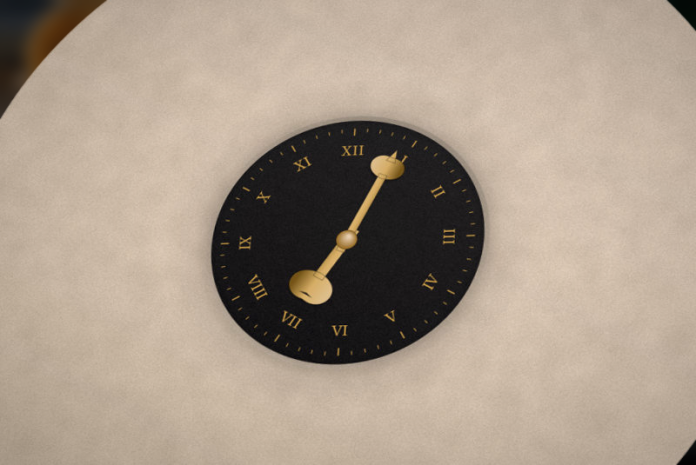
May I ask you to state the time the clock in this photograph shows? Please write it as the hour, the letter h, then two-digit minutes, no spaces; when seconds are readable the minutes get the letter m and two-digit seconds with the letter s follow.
7h04
